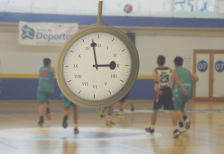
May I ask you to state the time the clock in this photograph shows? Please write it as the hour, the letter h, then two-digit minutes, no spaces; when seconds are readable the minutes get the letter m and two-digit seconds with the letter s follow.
2h58
